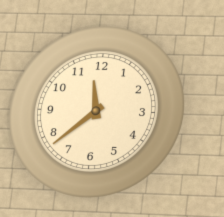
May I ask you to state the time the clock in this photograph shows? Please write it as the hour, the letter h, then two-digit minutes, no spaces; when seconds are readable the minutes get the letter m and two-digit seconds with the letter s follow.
11h38
